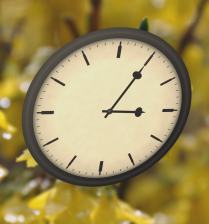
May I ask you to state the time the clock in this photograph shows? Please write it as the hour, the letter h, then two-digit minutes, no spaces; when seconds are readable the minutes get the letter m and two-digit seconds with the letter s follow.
3h05
